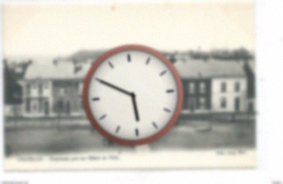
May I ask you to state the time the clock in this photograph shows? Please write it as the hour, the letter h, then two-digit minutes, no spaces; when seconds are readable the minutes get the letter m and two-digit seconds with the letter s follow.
5h50
